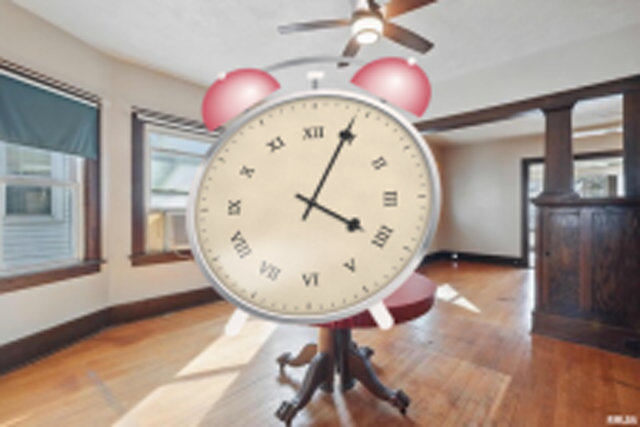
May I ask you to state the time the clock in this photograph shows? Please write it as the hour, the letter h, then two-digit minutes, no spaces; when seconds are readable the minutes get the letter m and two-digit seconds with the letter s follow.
4h04
